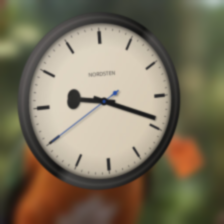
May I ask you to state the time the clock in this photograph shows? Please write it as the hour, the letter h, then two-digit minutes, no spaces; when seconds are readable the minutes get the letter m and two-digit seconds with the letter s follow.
9h18m40s
